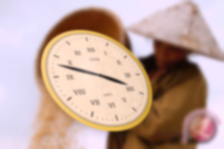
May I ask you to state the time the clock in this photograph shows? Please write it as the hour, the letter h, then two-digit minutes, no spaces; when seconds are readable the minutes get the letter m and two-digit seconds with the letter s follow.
3h48
